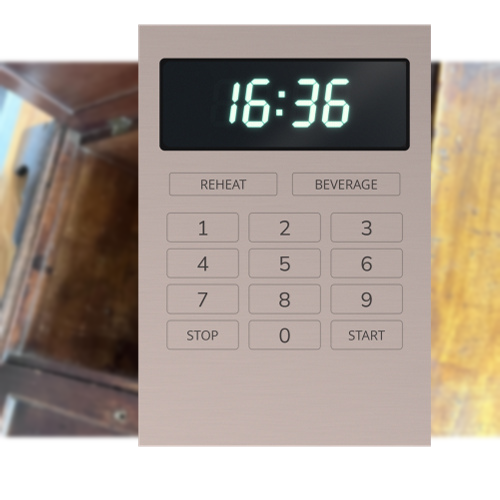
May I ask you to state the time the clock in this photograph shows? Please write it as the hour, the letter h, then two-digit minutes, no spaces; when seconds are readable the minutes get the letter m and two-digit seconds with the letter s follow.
16h36
